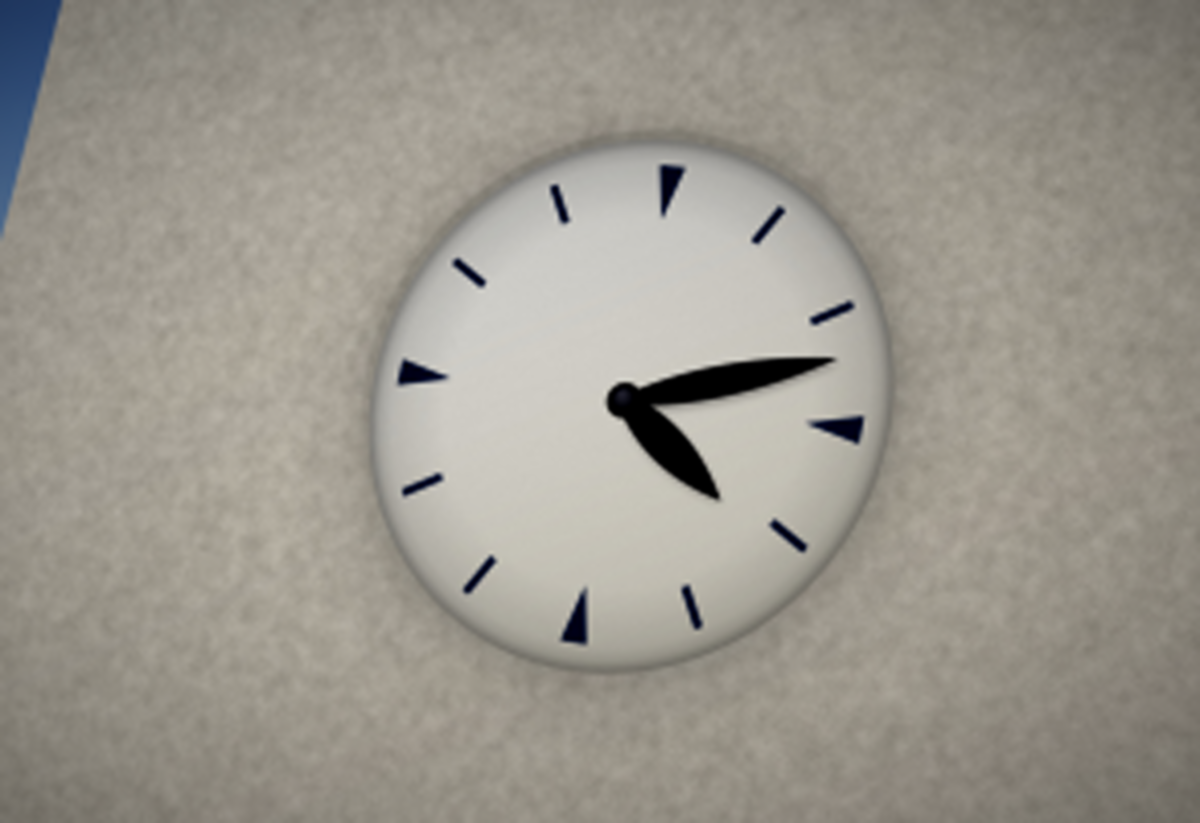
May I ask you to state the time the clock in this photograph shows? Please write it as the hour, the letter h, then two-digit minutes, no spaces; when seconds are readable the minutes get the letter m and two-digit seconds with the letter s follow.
4h12
